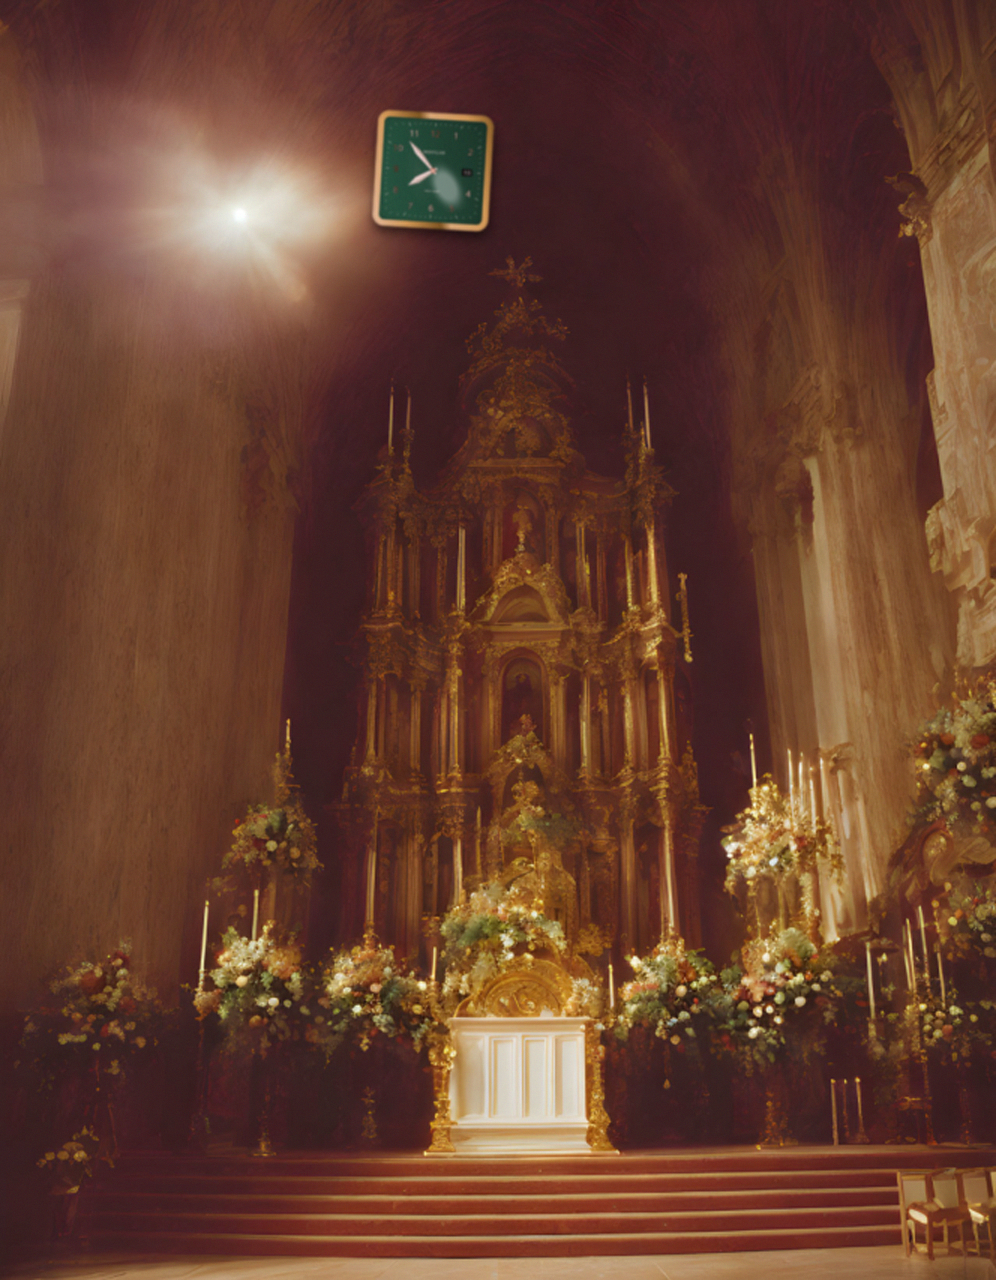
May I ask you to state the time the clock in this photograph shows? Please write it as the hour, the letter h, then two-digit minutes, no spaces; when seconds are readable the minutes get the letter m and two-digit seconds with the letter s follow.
7h53
